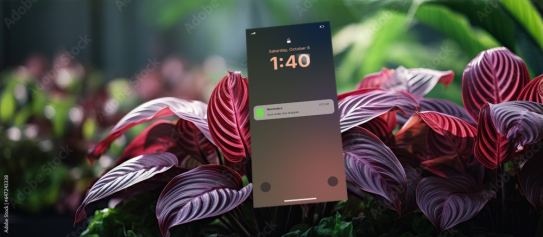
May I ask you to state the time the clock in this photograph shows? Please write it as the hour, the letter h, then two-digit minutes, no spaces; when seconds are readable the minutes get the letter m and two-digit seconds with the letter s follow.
1h40
